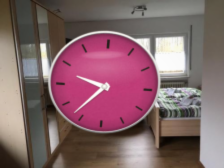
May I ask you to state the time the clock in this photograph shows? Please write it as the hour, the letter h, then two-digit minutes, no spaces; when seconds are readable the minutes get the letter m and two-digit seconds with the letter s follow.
9h37
